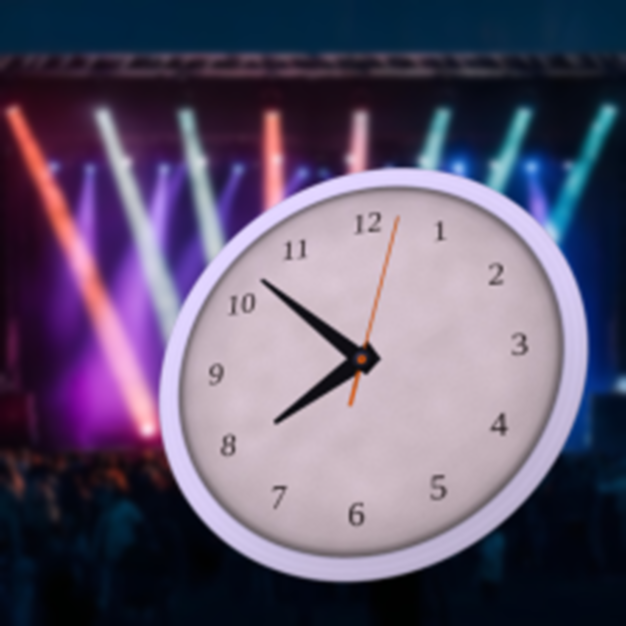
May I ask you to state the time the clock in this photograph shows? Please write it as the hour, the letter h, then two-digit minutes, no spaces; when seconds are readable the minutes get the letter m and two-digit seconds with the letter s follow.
7h52m02s
